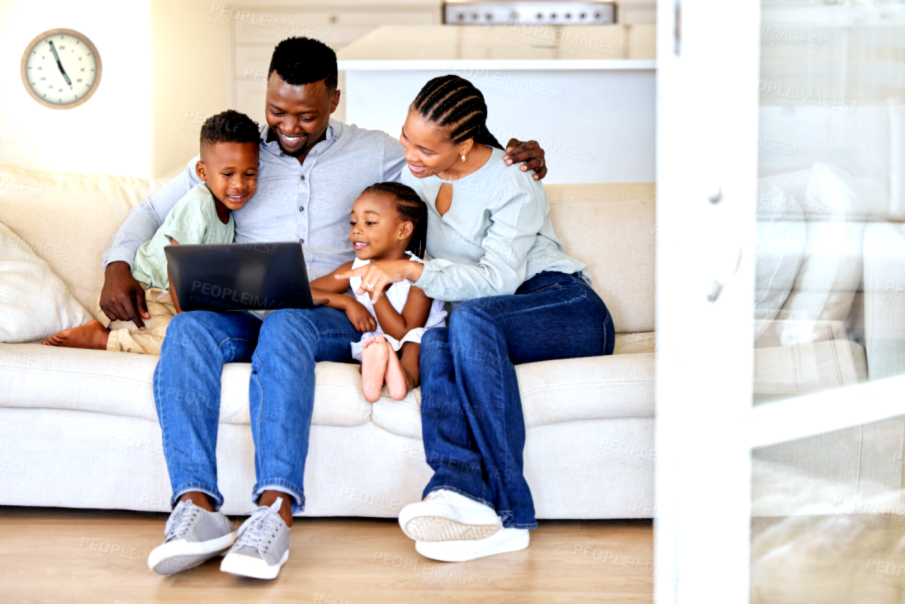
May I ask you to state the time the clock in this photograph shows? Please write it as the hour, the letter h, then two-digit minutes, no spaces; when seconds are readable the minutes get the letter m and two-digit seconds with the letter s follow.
4h56
